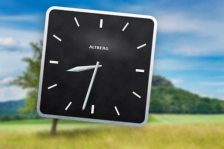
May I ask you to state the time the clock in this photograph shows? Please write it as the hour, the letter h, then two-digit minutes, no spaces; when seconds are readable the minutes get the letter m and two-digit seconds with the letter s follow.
8h32
